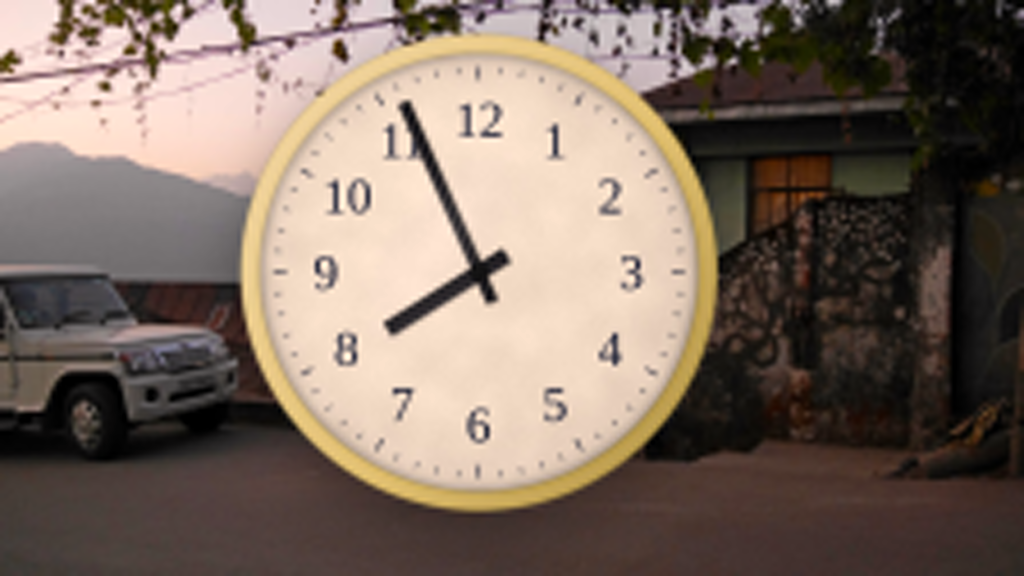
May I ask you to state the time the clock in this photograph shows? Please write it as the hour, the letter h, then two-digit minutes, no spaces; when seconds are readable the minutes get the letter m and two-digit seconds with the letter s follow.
7h56
